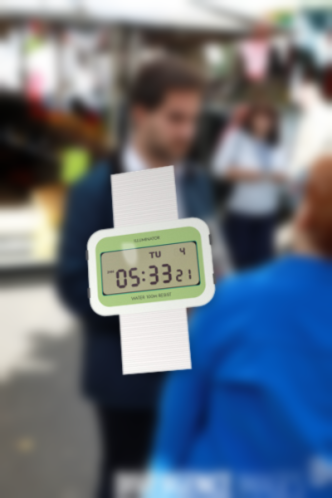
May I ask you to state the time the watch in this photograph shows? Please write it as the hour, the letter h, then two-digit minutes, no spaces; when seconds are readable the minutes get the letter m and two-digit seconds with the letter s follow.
5h33m21s
